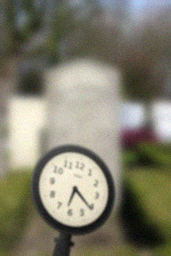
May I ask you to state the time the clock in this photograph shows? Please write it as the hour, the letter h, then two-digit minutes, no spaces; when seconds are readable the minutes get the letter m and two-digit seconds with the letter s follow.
6h21
